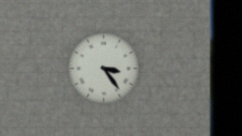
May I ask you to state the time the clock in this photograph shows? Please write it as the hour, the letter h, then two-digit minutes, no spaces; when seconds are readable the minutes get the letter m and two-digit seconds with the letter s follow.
3h24
